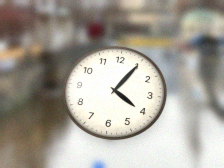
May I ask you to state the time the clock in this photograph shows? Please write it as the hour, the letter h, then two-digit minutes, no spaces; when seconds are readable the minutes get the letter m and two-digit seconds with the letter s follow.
4h05
